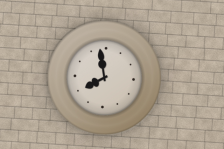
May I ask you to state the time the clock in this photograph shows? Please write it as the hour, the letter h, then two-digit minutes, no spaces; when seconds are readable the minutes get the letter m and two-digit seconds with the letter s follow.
7h58
